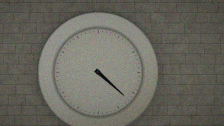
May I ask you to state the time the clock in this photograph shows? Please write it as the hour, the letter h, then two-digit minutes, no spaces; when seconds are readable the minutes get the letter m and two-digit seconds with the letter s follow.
4h22
